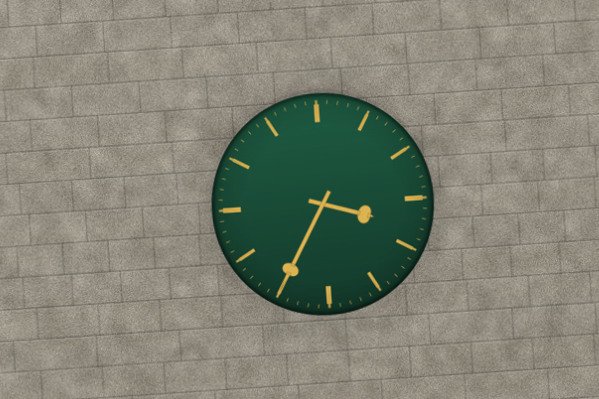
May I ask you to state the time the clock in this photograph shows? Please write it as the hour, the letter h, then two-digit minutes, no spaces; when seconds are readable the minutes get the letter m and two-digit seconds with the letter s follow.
3h35
